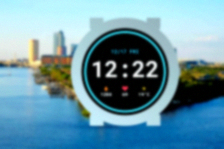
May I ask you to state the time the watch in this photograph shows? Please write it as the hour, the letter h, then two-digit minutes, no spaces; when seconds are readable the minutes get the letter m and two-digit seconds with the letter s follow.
12h22
